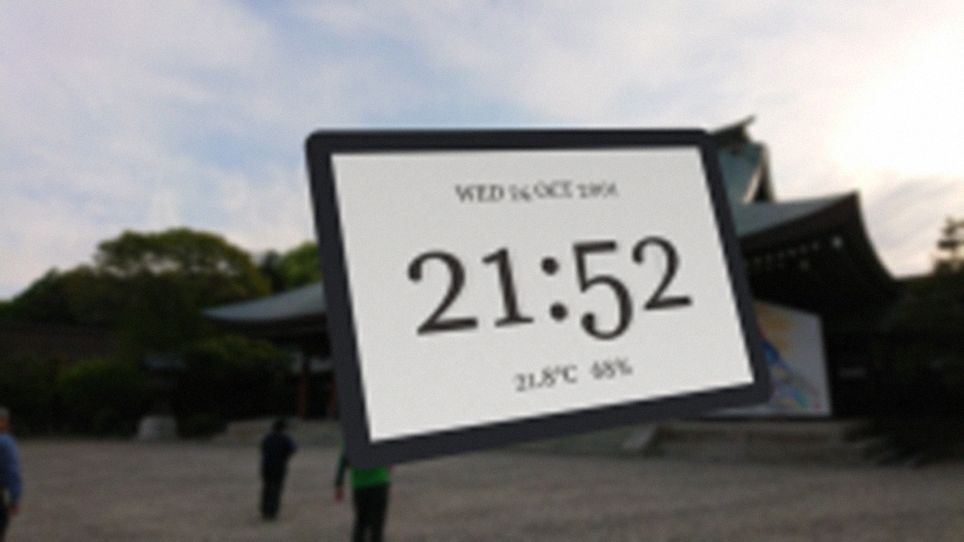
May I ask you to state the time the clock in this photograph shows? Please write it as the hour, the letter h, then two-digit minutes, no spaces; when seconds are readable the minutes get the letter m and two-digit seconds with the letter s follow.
21h52
